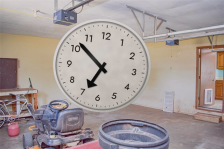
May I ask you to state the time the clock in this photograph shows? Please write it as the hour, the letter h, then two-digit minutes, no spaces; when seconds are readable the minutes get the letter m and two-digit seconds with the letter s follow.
6h52
